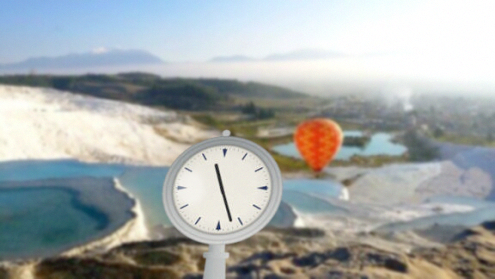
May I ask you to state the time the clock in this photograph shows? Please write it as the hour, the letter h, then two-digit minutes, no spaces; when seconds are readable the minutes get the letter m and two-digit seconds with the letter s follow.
11h27
